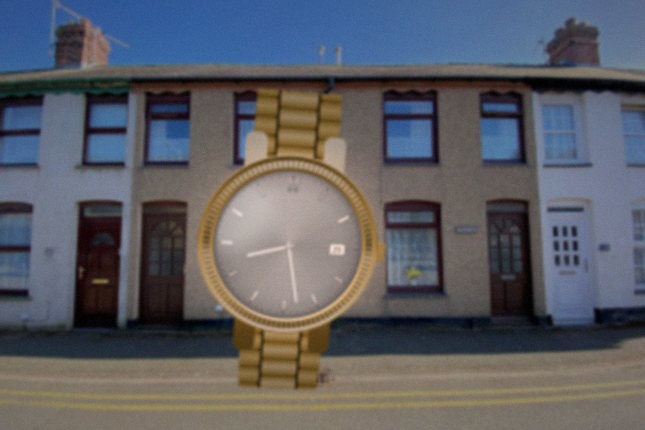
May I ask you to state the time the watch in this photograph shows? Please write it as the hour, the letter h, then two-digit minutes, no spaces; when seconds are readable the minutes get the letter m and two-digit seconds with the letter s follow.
8h28
